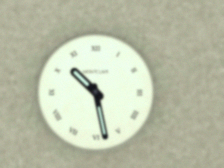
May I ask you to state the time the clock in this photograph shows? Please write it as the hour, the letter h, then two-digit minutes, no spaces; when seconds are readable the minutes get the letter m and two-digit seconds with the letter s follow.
10h28
